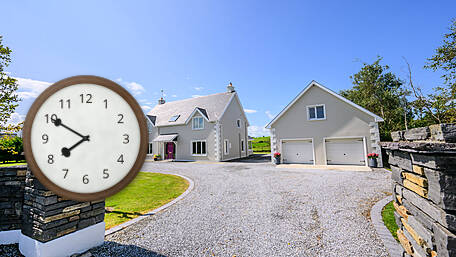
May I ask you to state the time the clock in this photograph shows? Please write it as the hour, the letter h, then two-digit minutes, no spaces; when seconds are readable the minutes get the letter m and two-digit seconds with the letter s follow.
7h50
